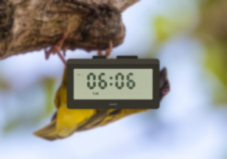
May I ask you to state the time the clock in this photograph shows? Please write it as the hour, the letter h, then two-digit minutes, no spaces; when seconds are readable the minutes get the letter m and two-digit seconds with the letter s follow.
6h06
